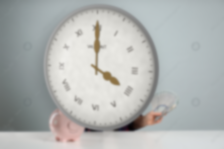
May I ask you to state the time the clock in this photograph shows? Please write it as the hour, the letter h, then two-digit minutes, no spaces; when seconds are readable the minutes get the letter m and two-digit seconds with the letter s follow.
4h00
